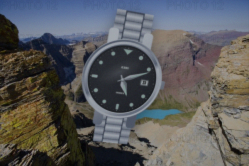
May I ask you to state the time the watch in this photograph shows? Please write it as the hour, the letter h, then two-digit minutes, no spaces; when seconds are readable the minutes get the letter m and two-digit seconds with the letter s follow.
5h11
